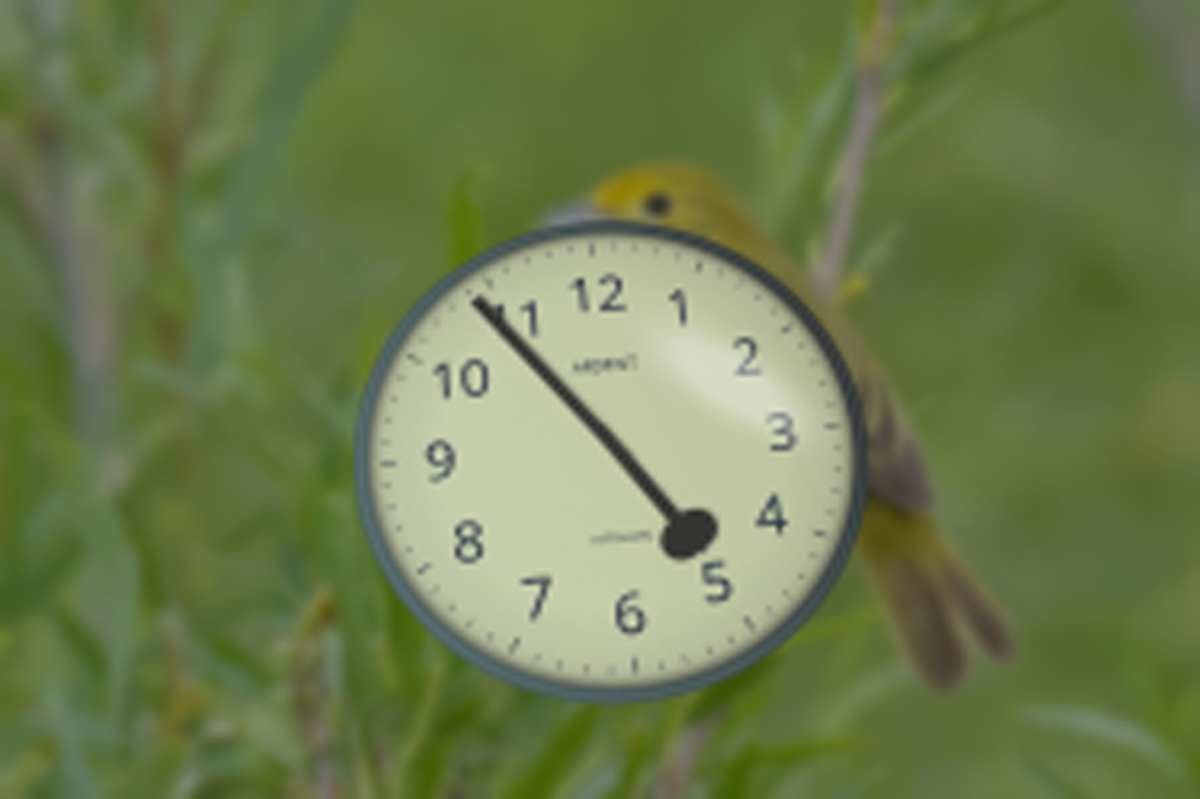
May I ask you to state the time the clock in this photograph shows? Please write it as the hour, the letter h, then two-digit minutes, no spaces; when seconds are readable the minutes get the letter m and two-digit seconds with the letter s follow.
4h54
